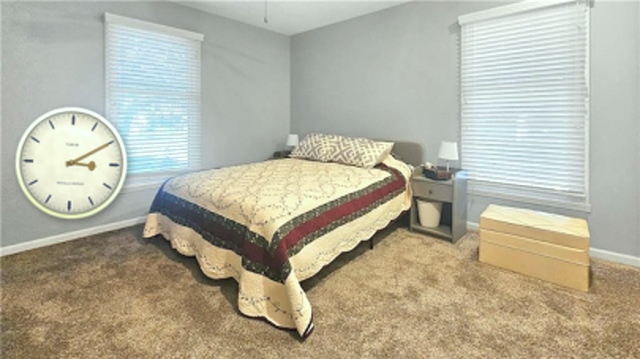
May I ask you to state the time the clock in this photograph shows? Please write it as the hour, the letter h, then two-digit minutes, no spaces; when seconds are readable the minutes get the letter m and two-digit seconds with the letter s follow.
3h10
